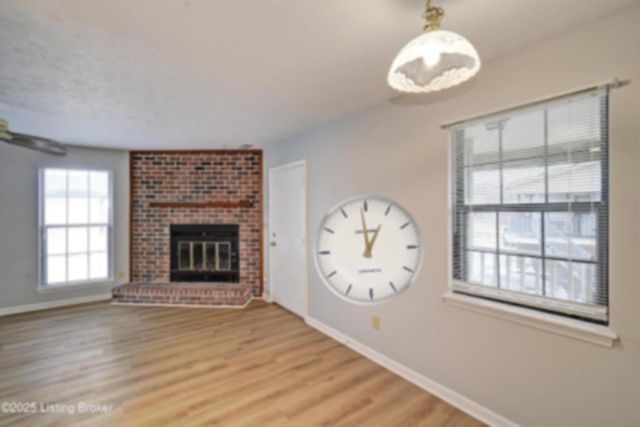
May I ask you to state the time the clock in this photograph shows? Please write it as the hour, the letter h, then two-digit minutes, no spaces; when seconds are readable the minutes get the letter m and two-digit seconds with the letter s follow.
12h59
